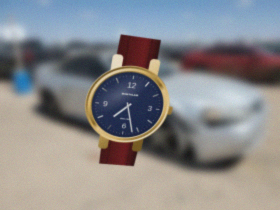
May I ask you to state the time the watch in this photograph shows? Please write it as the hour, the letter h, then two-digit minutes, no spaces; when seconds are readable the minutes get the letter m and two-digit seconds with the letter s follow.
7h27
